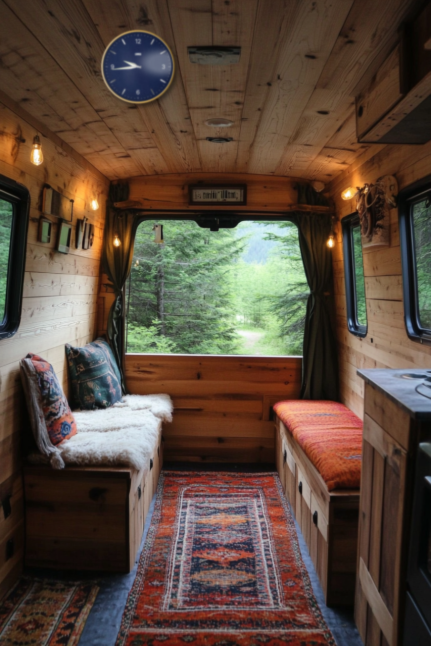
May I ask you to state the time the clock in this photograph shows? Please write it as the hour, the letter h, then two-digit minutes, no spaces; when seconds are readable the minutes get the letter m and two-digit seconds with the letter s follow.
9h44
